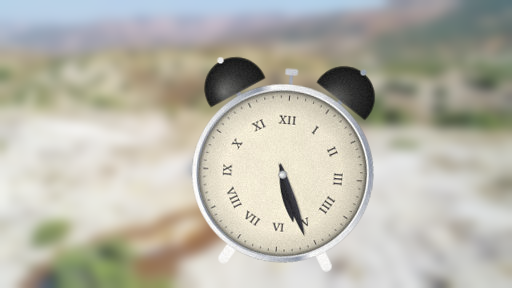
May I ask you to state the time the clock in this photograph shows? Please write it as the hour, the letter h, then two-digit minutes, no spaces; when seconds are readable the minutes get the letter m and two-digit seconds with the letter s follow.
5h26
